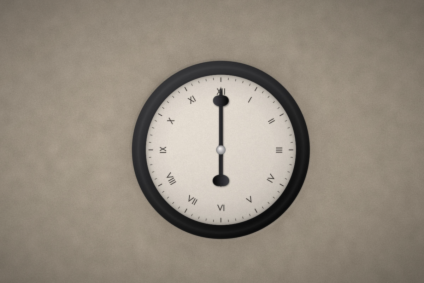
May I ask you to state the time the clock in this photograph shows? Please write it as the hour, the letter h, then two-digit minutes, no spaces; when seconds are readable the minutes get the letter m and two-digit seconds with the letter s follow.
6h00
